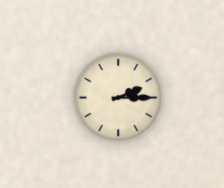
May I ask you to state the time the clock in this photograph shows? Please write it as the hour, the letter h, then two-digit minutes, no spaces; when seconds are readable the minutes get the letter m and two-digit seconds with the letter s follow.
2h15
